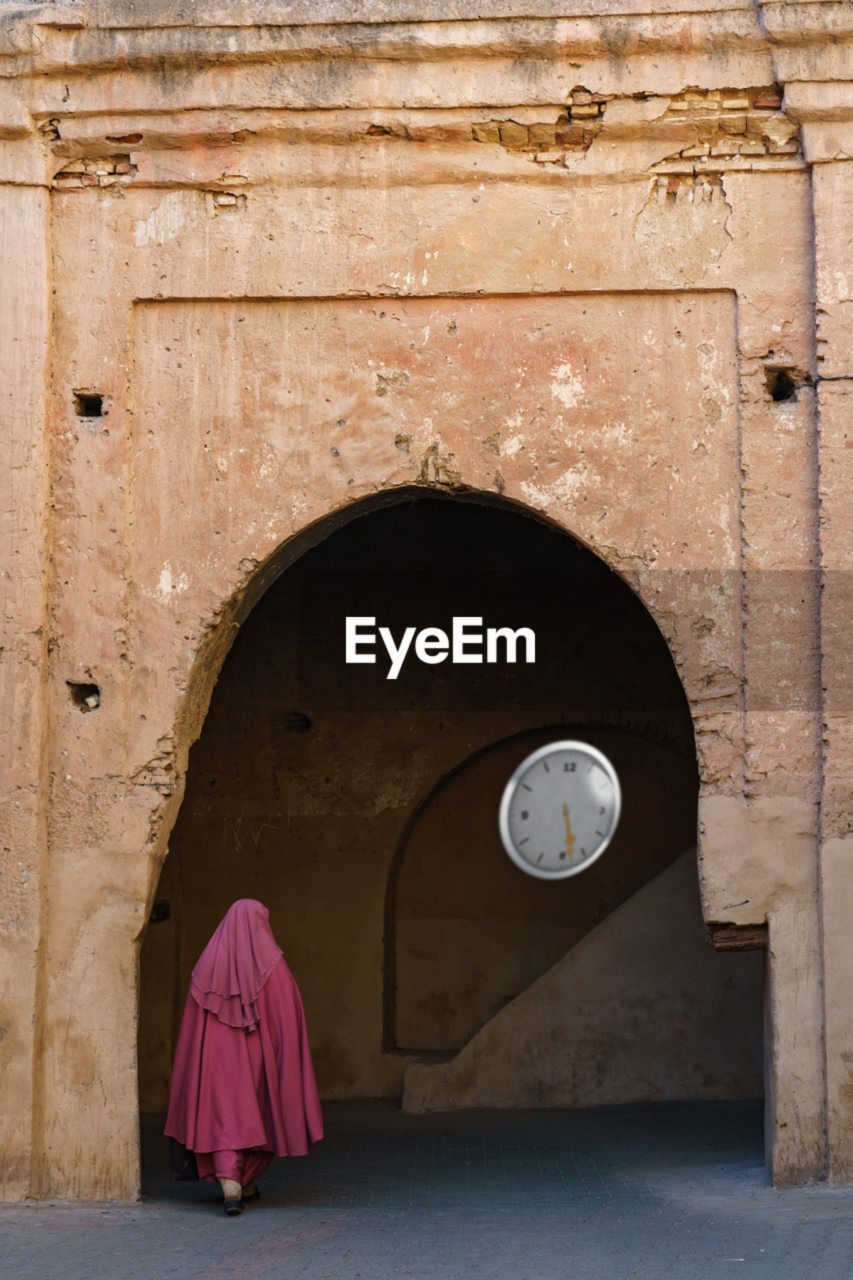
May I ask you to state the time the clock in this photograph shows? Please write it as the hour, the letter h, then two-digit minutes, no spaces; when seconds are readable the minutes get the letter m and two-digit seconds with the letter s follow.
5h28
